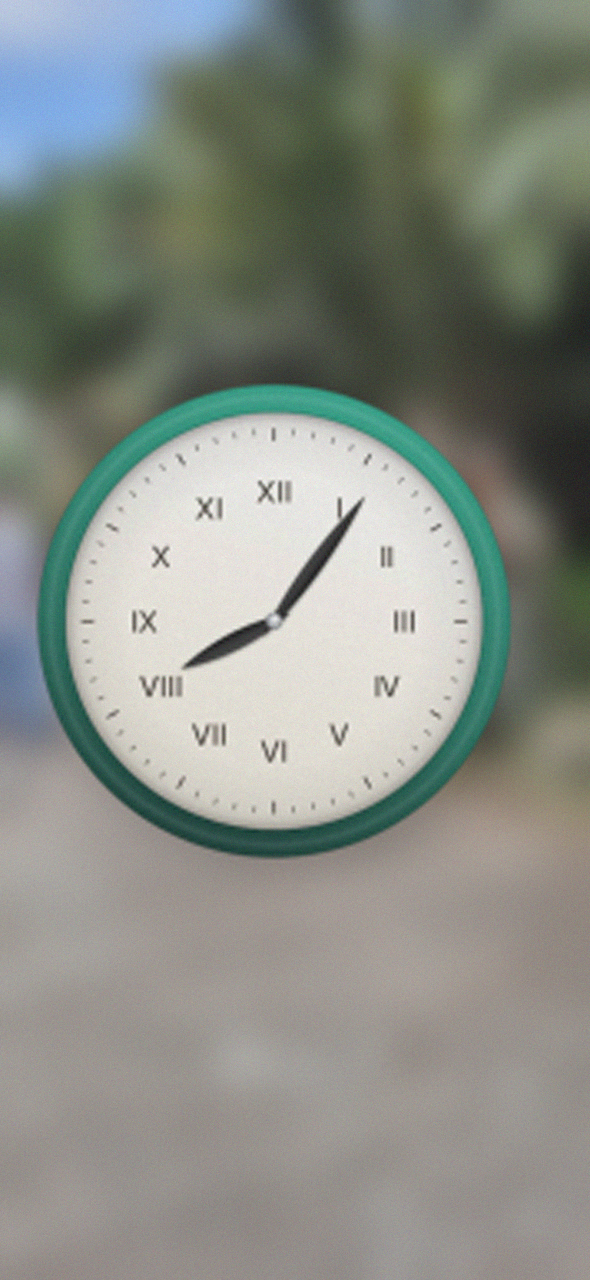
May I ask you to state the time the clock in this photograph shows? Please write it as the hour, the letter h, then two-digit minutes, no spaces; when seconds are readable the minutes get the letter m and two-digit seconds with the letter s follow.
8h06
